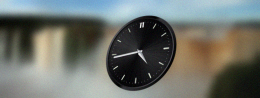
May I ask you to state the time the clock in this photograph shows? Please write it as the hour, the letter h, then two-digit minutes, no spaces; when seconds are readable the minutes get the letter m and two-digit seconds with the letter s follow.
4h44
